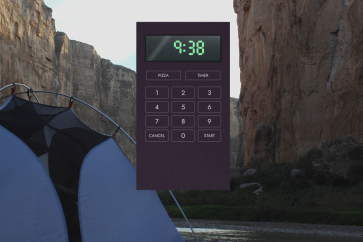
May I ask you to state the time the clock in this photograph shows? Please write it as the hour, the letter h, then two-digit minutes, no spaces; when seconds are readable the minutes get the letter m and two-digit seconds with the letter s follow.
9h38
